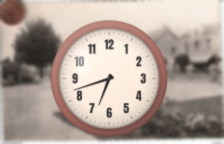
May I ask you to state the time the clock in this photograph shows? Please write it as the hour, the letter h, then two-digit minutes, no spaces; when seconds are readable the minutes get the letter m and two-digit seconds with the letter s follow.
6h42
